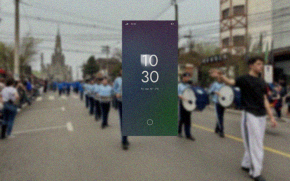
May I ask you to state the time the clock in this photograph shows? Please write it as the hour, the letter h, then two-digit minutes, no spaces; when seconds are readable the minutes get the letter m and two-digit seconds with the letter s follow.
10h30
